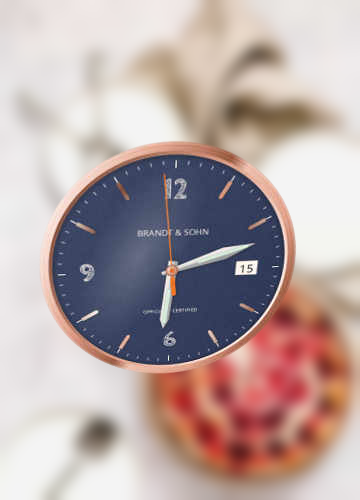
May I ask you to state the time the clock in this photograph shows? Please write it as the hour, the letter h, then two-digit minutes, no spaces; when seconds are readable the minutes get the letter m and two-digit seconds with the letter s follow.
6h11m59s
